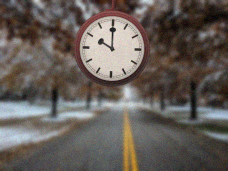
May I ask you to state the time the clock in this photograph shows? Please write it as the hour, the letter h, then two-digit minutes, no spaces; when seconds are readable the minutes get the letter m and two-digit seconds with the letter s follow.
10h00
